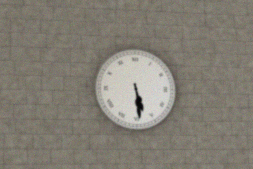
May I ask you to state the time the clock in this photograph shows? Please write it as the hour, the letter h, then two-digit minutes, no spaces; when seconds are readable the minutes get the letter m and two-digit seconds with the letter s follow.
5h29
